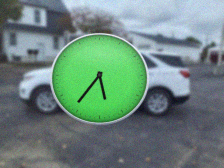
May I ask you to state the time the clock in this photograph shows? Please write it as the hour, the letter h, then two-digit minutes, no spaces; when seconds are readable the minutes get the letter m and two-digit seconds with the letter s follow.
5h36
